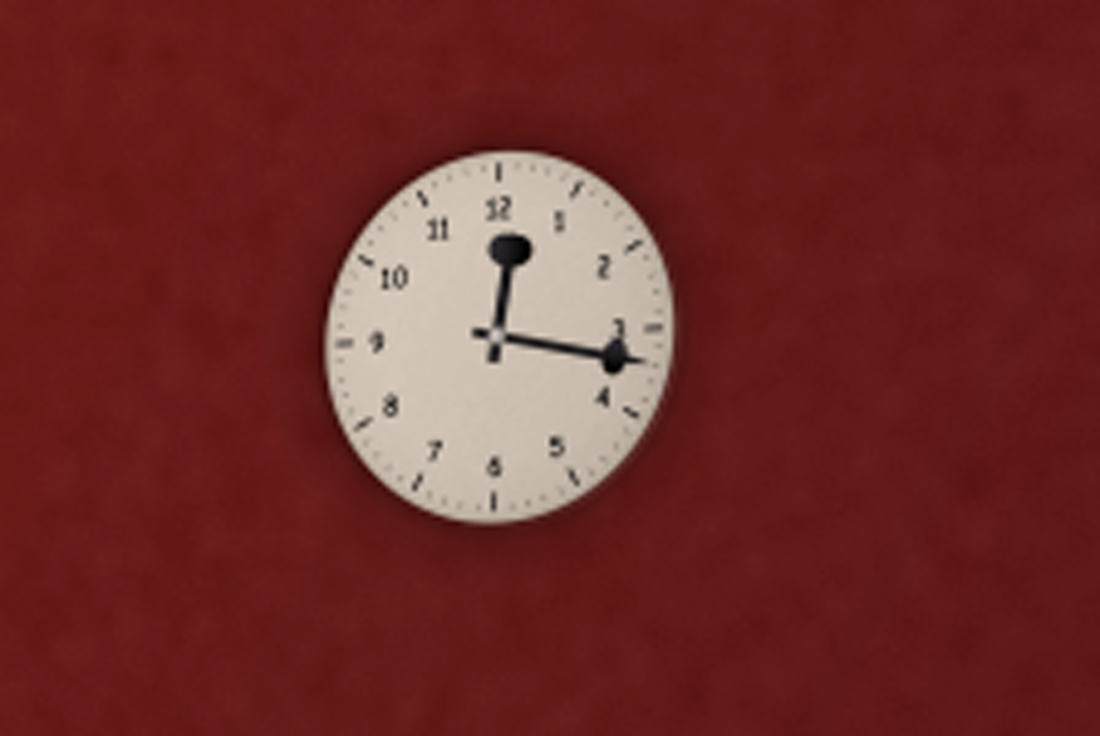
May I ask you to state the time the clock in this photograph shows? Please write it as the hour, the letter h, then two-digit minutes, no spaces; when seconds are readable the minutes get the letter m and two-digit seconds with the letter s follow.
12h17
